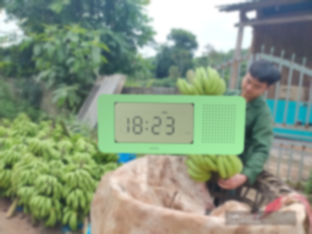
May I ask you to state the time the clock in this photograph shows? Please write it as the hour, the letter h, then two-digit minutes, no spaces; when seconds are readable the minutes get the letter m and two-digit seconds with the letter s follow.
18h23
